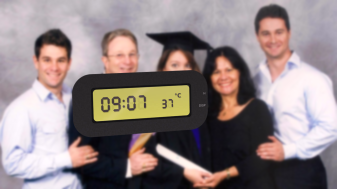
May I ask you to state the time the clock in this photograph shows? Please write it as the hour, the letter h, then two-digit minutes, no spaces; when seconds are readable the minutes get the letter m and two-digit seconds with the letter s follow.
9h07
